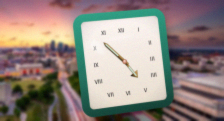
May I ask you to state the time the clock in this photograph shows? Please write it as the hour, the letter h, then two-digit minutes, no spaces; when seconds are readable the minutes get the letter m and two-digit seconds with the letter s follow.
4h53
